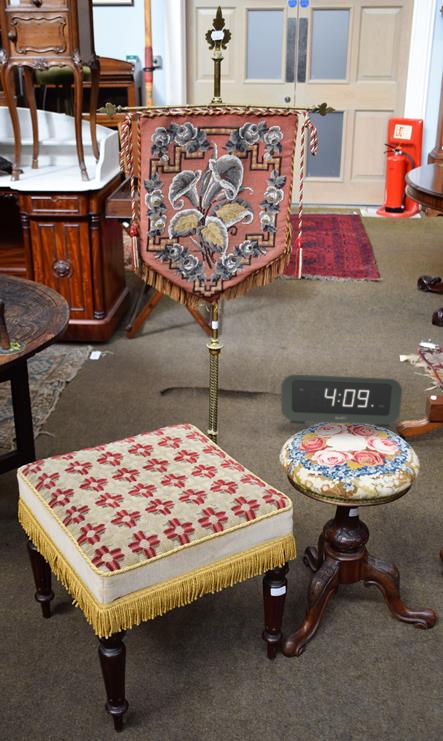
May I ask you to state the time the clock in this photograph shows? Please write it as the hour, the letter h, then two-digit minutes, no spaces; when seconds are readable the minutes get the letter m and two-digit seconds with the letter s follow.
4h09
